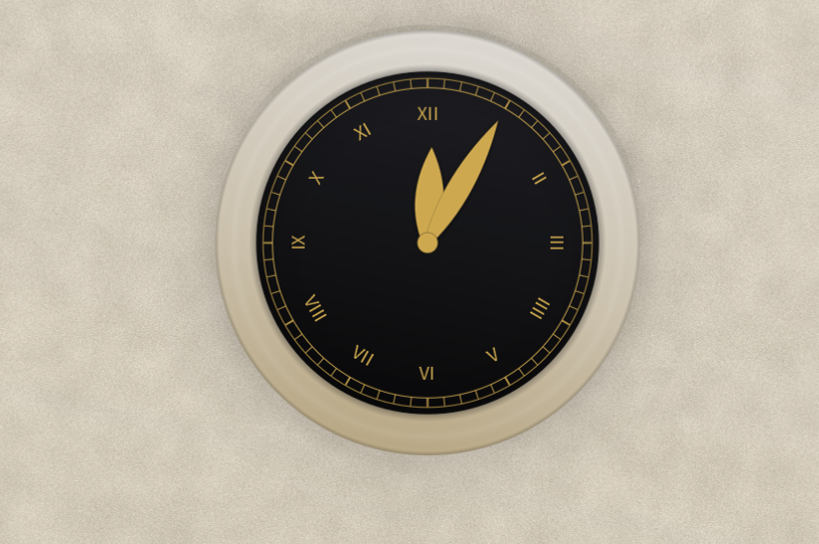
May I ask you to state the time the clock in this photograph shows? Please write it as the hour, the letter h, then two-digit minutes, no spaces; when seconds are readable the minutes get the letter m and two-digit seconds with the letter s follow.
12h05
